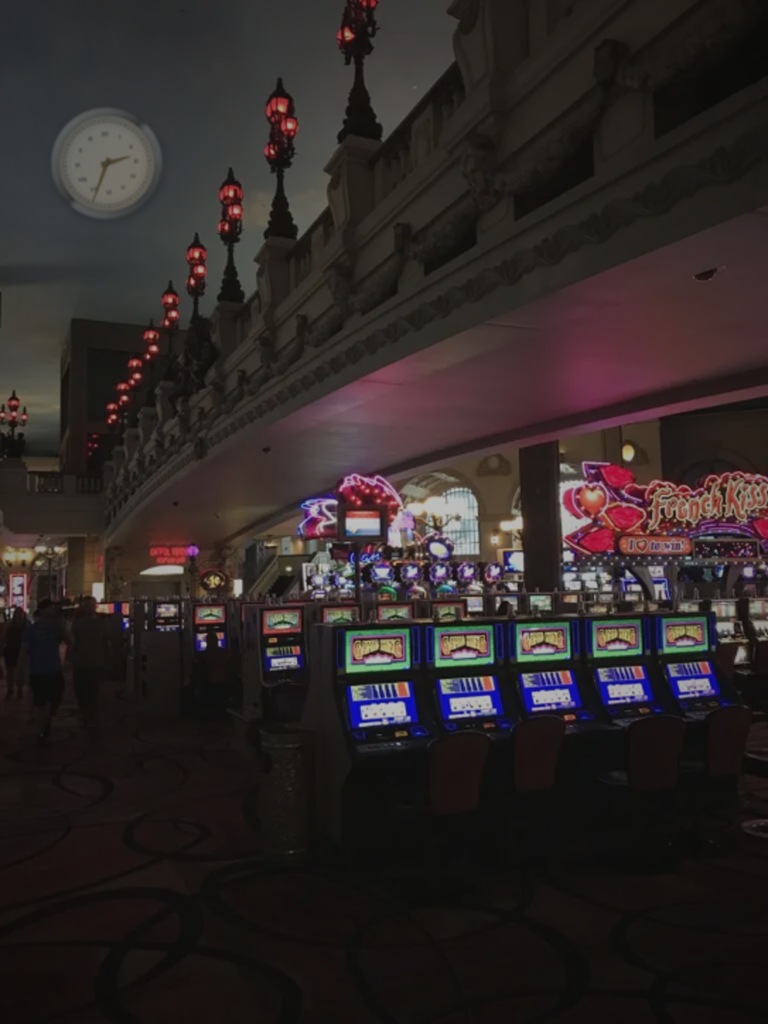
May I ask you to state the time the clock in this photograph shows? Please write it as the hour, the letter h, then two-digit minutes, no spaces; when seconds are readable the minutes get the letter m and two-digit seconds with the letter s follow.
2h34
